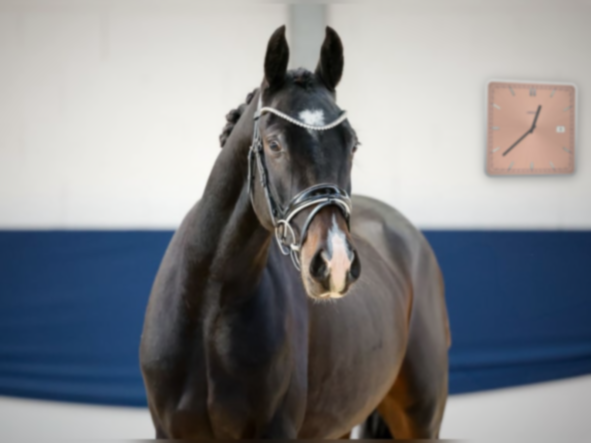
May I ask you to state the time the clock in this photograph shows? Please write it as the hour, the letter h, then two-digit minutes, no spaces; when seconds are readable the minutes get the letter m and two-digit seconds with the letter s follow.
12h38
